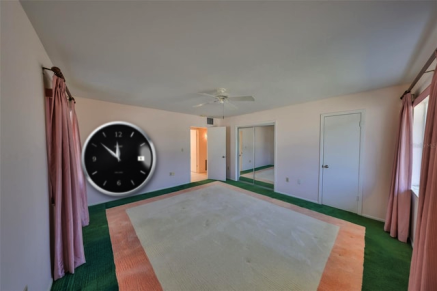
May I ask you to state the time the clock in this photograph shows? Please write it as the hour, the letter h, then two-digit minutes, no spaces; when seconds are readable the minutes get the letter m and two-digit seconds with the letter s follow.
11h52
